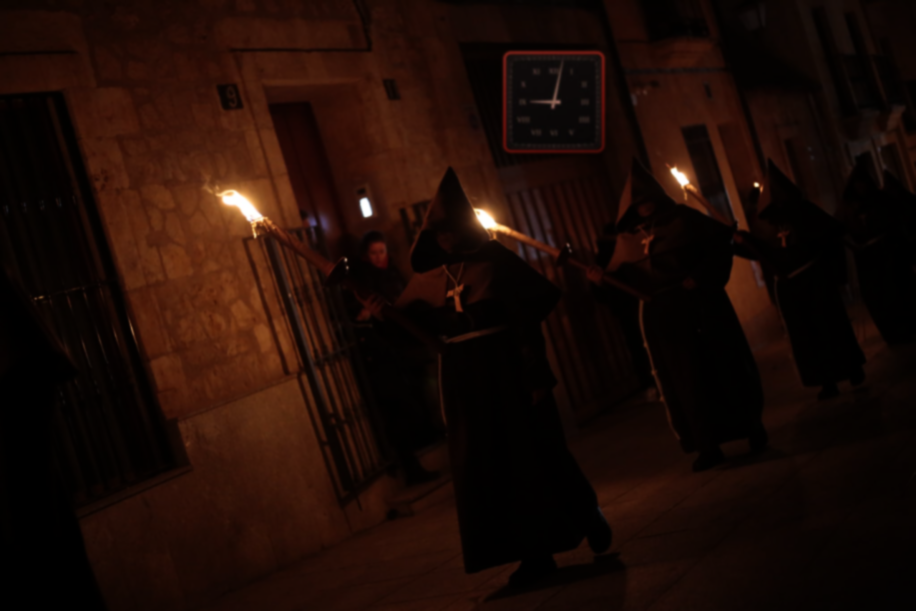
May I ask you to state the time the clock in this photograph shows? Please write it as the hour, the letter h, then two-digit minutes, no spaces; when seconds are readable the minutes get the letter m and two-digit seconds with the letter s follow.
9h02
